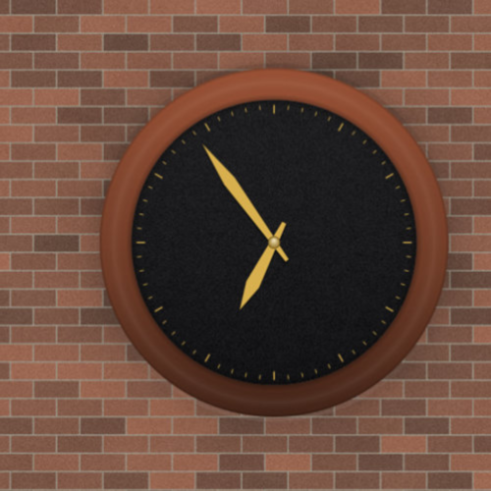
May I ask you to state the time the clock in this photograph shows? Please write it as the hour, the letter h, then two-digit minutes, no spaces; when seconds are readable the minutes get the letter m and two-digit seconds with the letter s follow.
6h54
